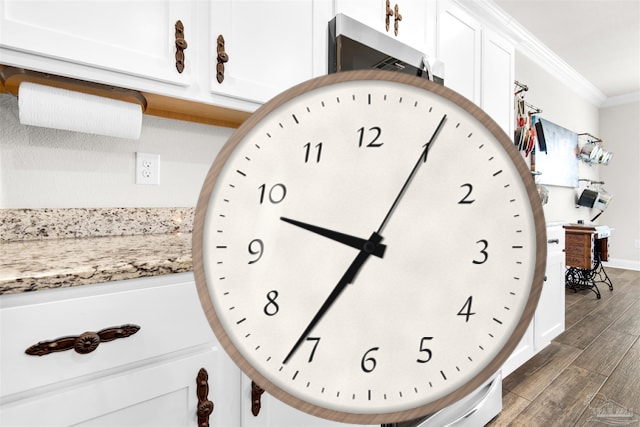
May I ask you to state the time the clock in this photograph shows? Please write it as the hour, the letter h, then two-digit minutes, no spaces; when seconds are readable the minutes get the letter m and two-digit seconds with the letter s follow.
9h36m05s
